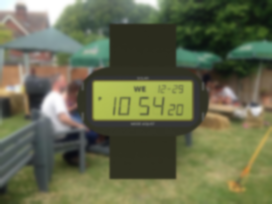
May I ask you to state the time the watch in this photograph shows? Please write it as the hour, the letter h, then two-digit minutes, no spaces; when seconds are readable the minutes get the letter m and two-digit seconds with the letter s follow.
10h54m20s
